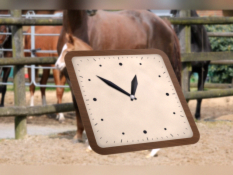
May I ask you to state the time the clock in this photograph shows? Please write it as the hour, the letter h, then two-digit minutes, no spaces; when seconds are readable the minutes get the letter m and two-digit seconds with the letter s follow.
12h52
